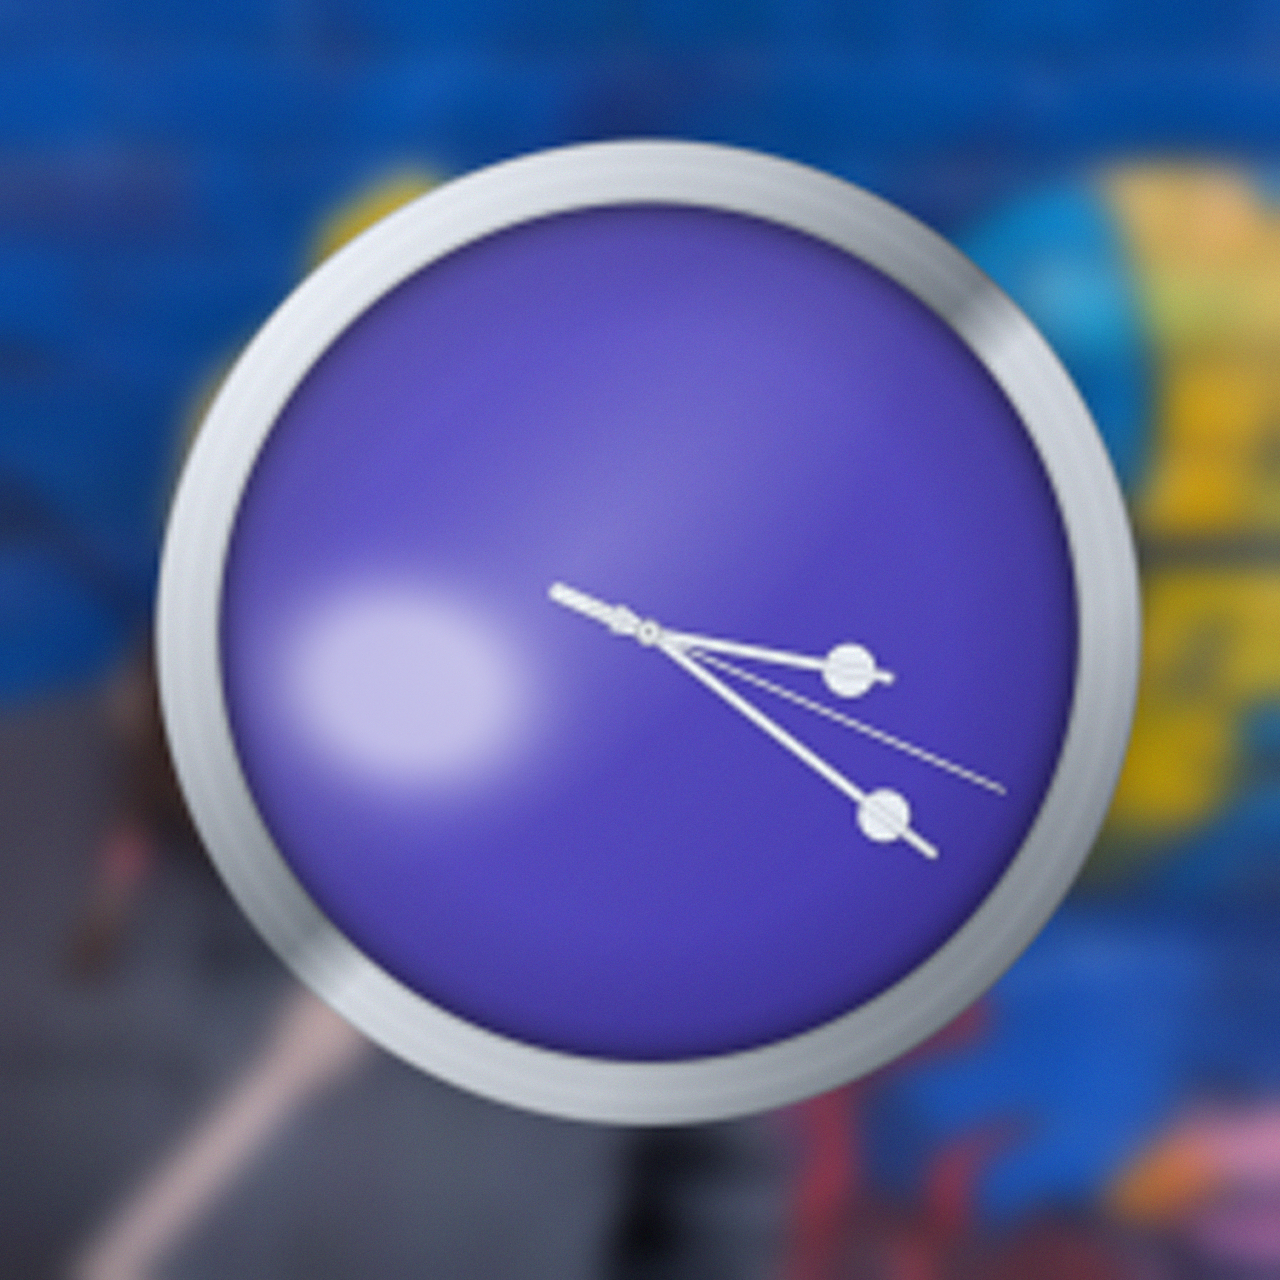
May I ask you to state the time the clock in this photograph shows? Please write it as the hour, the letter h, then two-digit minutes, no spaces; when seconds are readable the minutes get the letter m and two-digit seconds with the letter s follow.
3h21m19s
